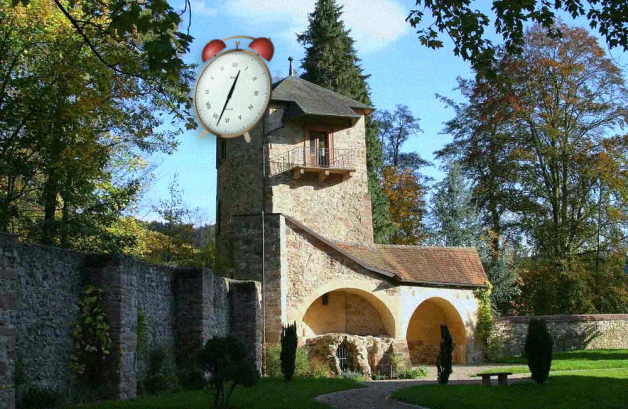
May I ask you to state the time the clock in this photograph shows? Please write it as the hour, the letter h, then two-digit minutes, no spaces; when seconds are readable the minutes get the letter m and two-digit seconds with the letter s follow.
12h33
